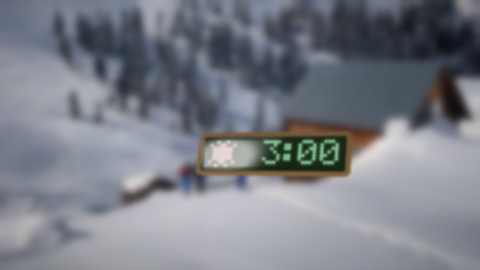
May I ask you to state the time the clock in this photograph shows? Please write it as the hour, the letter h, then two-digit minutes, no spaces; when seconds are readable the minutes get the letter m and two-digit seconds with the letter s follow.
3h00
